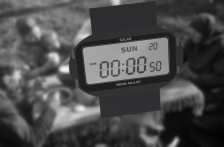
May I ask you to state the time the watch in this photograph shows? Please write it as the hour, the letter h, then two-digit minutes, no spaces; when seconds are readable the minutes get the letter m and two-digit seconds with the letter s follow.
0h00m50s
